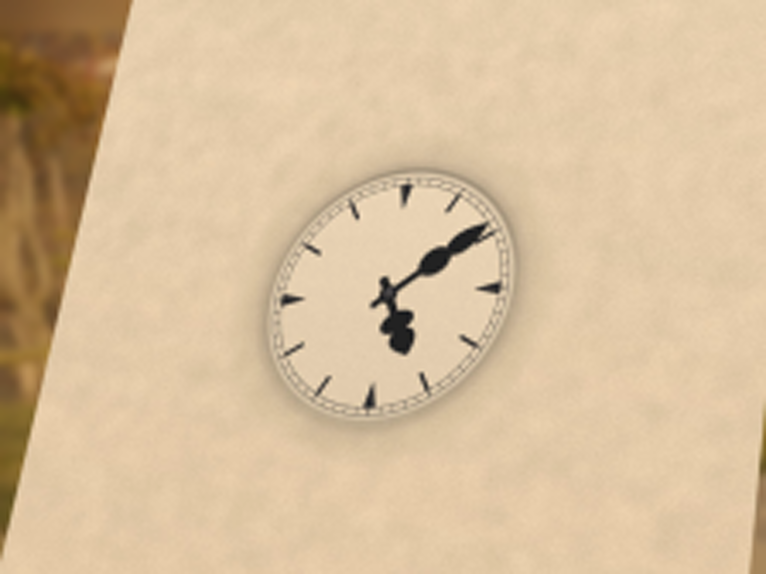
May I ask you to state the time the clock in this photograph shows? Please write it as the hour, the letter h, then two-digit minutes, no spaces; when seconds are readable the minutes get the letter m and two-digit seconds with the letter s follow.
5h09
